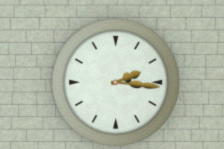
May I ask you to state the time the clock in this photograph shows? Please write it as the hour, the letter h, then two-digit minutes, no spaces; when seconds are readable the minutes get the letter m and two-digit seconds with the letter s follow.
2h16
